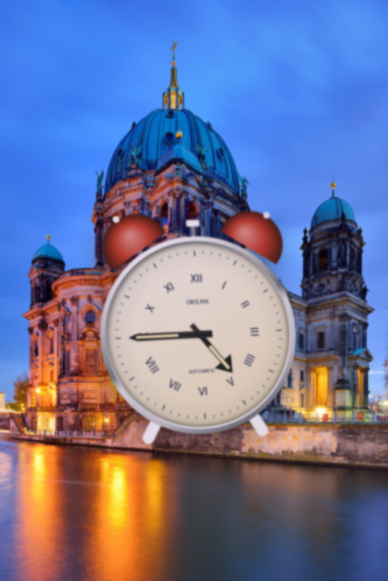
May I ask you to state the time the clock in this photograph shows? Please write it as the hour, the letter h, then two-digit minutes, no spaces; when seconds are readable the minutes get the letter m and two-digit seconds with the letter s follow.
4h45
